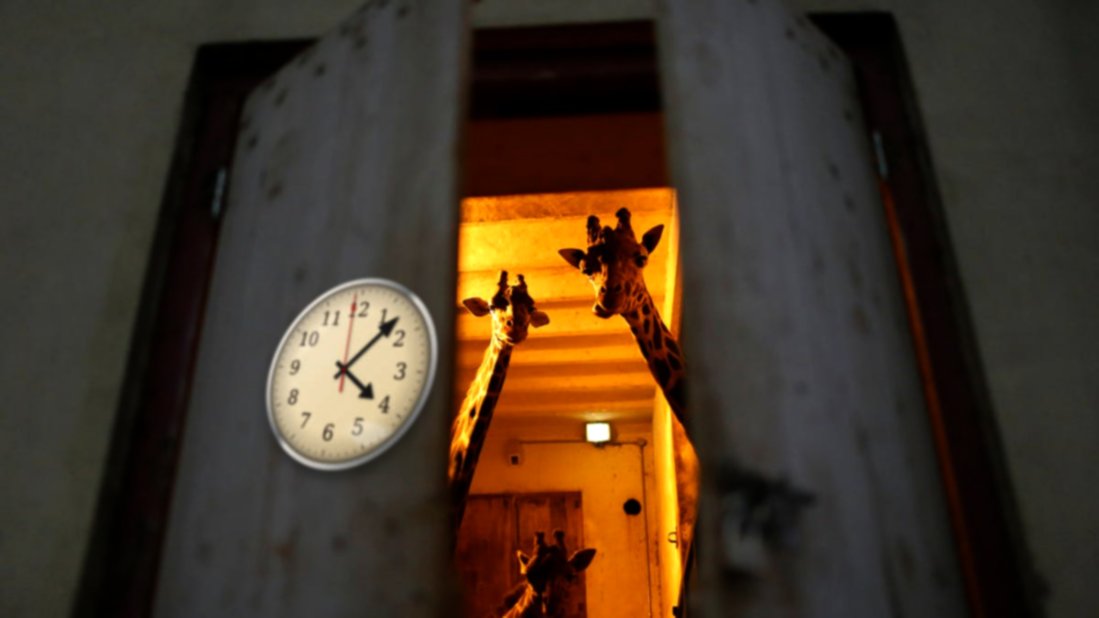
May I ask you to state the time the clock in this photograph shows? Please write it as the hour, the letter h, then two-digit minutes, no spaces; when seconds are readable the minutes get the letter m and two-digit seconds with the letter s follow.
4h06m59s
